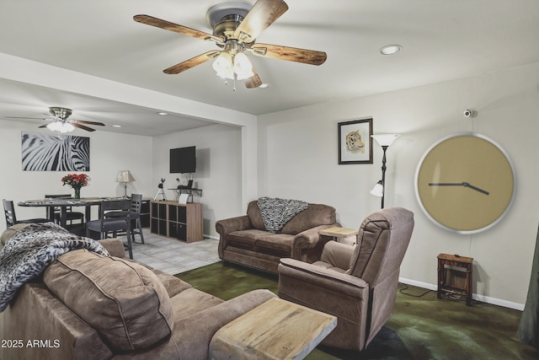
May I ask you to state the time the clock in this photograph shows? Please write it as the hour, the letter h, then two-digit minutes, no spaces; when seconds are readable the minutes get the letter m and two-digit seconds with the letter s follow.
3h45
